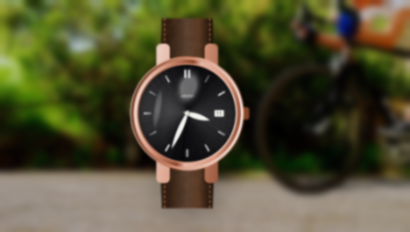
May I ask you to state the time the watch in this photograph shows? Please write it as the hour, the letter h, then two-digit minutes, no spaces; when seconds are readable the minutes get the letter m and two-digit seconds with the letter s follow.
3h34
